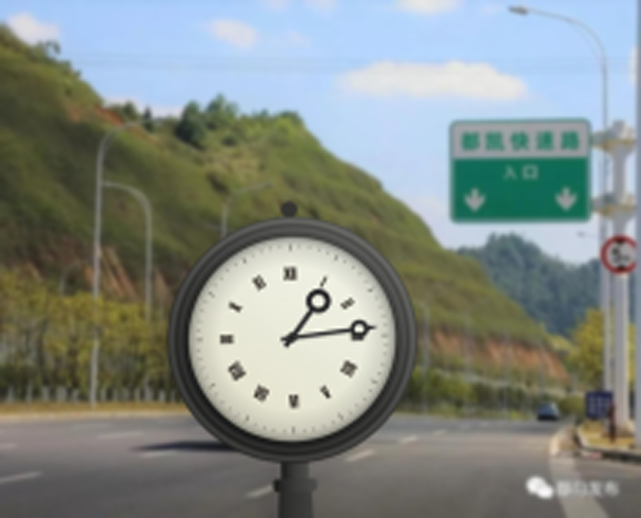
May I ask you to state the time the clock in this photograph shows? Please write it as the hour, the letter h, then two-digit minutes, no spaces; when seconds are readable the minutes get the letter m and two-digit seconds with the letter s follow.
1h14
